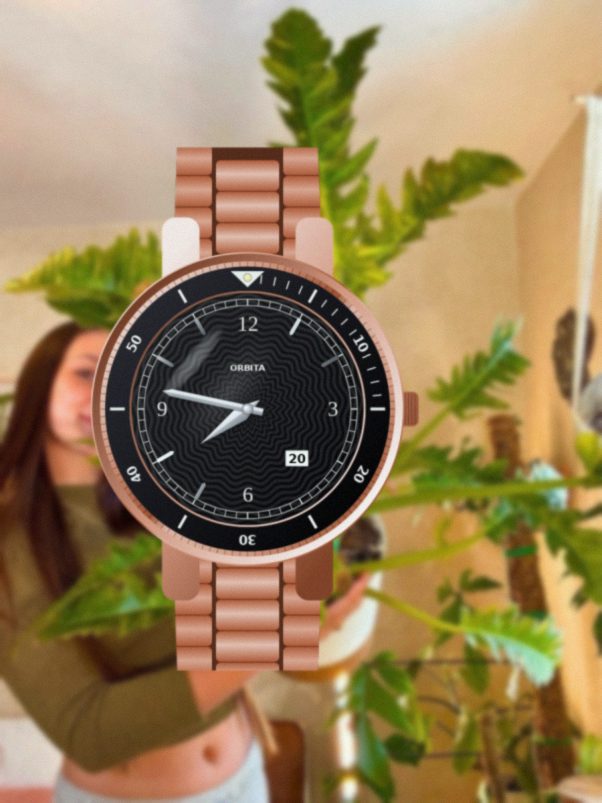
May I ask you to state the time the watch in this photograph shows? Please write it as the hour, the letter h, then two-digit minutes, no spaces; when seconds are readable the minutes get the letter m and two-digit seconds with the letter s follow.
7h47
